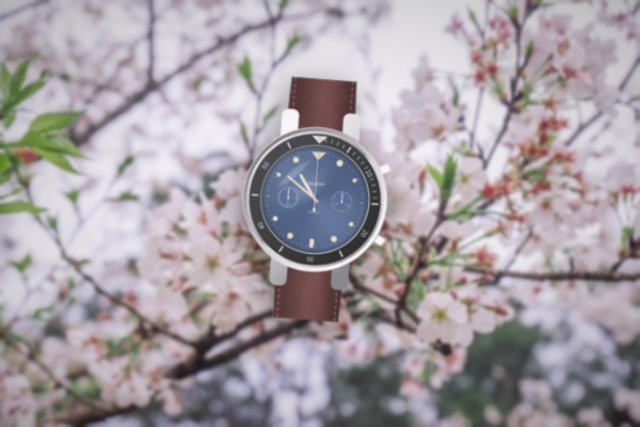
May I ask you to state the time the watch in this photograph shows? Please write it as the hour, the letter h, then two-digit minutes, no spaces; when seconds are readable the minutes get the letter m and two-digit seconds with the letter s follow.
10h51
